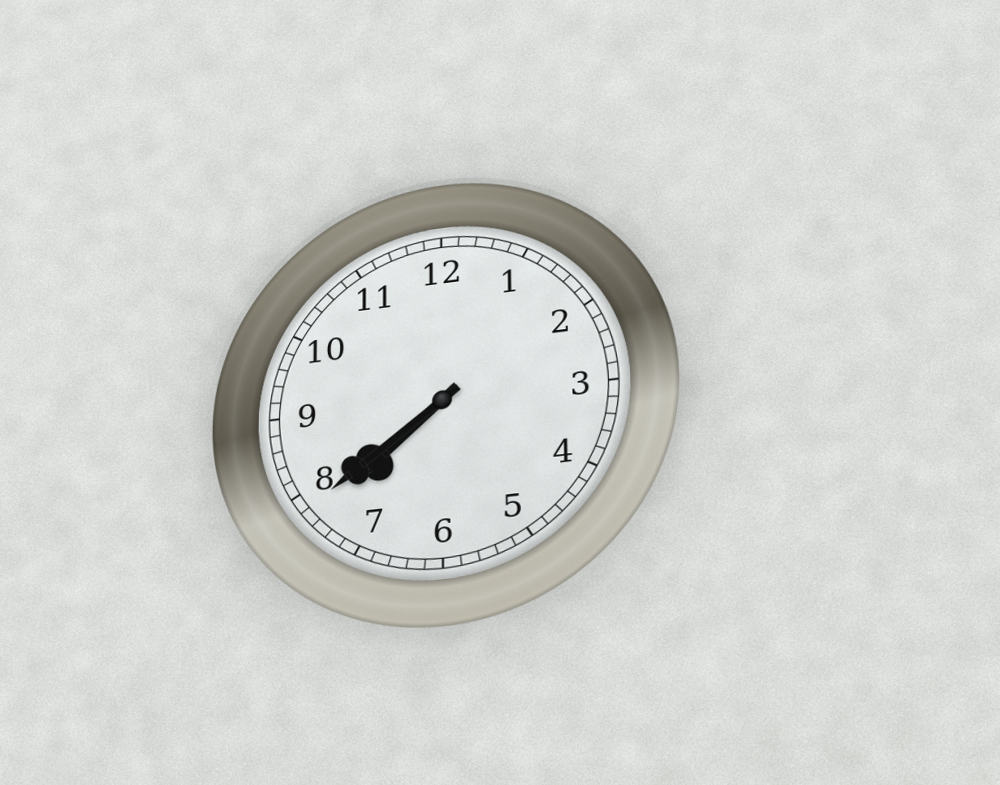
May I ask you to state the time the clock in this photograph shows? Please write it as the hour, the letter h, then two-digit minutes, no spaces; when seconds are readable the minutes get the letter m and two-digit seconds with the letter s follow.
7h39
